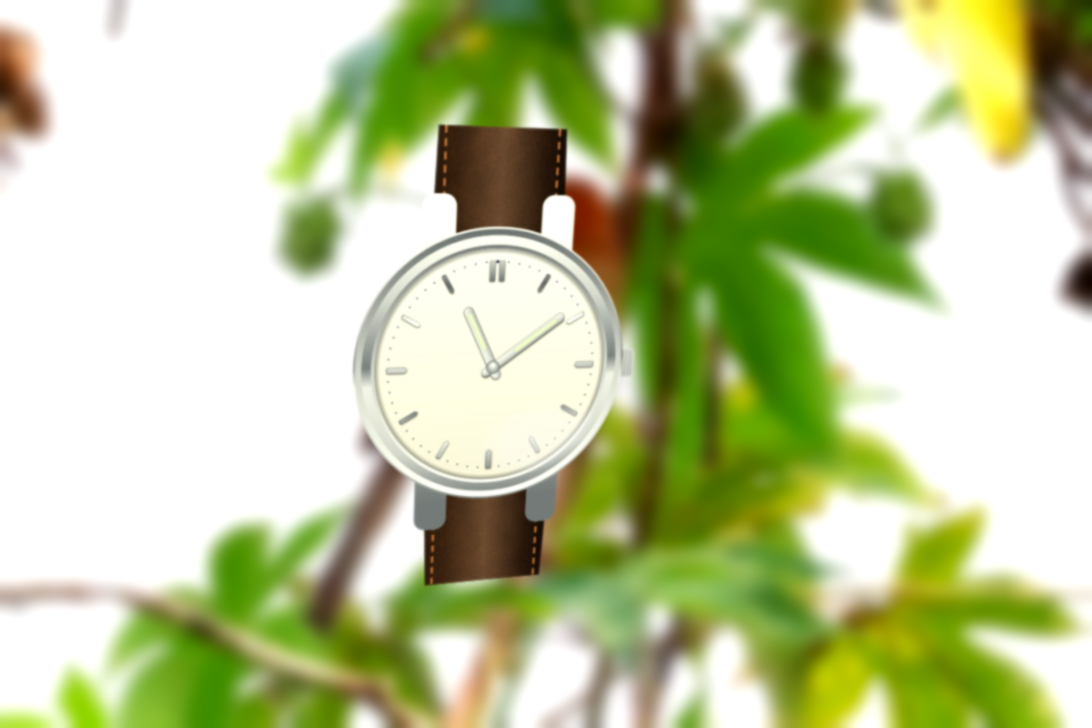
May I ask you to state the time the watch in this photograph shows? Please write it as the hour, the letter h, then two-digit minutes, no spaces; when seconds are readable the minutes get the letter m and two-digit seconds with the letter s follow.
11h09
